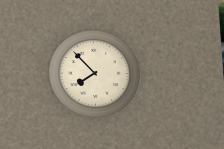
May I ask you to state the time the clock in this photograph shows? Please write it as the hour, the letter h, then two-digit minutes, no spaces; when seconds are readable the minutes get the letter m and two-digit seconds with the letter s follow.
7h53
